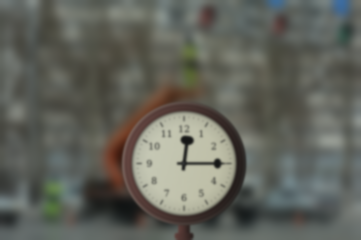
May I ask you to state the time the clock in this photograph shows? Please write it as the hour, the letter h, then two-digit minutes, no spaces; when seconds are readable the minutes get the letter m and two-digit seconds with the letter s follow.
12h15
